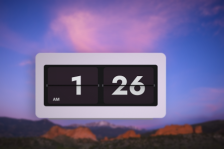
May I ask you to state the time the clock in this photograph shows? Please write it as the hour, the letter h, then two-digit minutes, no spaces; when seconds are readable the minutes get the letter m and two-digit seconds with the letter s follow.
1h26
